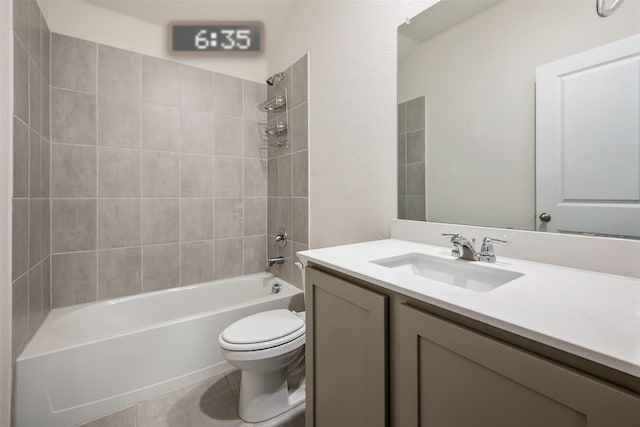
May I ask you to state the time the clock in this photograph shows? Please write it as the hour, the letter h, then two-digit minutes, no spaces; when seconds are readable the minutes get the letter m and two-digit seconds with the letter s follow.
6h35
